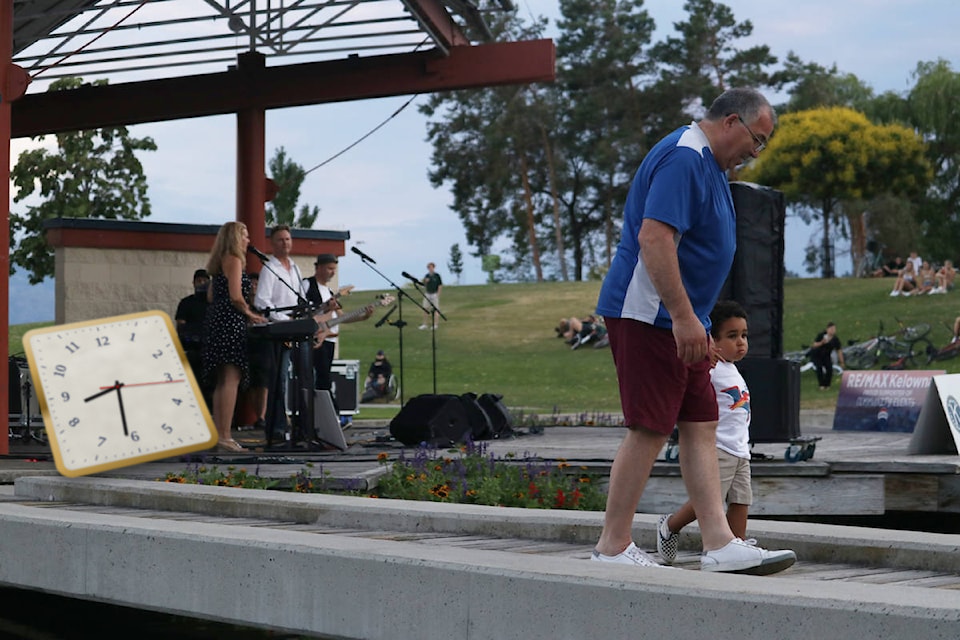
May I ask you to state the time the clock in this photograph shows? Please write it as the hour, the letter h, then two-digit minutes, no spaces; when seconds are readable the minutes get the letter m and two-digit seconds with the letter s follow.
8h31m16s
